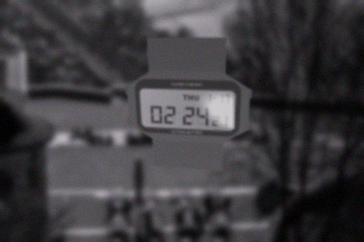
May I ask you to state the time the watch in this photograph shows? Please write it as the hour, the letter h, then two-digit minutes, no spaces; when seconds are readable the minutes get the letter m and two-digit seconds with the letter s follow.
2h24
